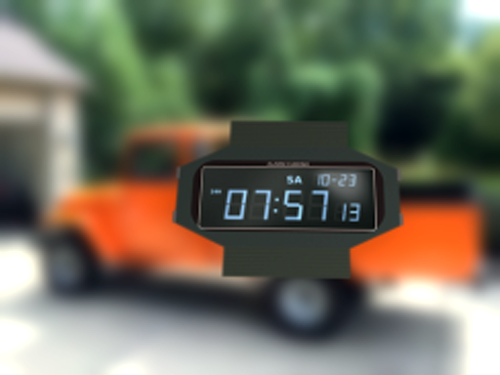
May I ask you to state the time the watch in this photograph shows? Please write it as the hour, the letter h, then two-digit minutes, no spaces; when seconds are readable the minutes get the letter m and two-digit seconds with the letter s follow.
7h57m13s
